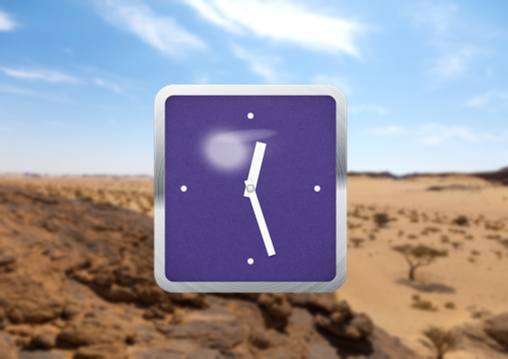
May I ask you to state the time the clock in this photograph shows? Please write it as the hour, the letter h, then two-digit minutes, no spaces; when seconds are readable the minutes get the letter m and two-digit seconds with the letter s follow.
12h27
